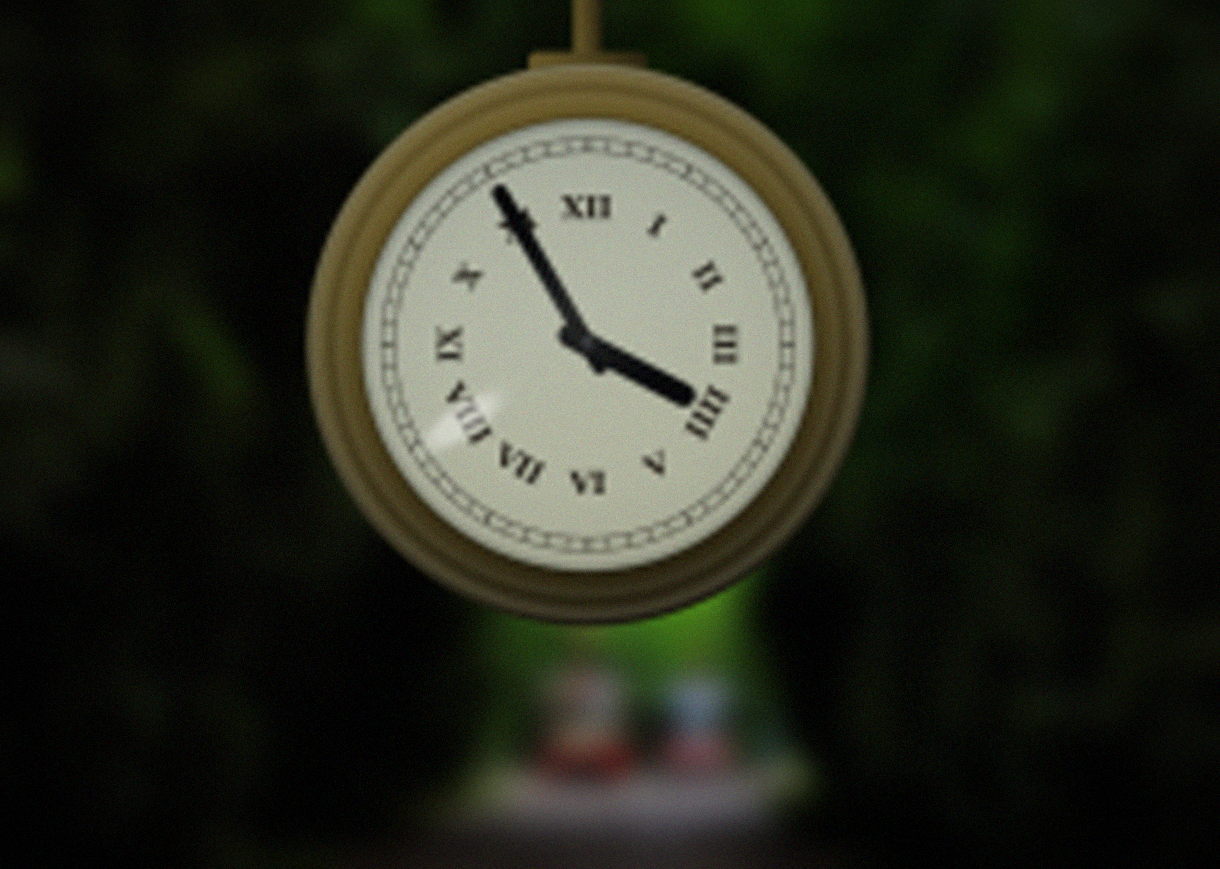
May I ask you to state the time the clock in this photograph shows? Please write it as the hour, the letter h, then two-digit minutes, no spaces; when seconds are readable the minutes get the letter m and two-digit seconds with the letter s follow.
3h55
